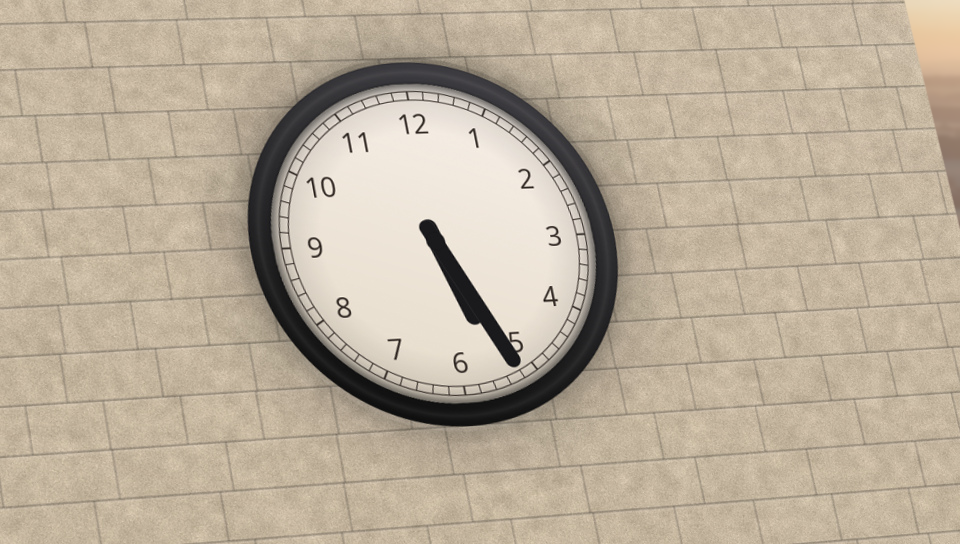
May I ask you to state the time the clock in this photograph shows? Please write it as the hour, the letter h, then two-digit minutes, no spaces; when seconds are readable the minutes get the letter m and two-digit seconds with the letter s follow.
5h26
